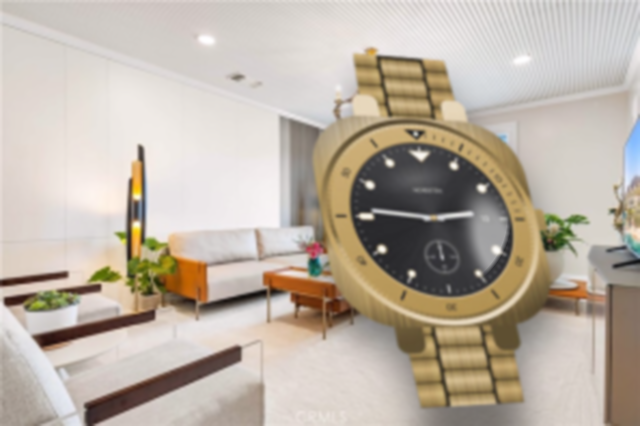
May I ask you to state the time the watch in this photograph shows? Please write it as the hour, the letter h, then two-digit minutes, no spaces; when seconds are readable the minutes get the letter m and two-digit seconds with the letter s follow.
2h46
